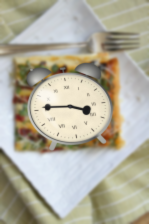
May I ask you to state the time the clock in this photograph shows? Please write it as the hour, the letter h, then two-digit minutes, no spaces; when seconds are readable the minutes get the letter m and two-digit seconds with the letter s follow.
3h46
